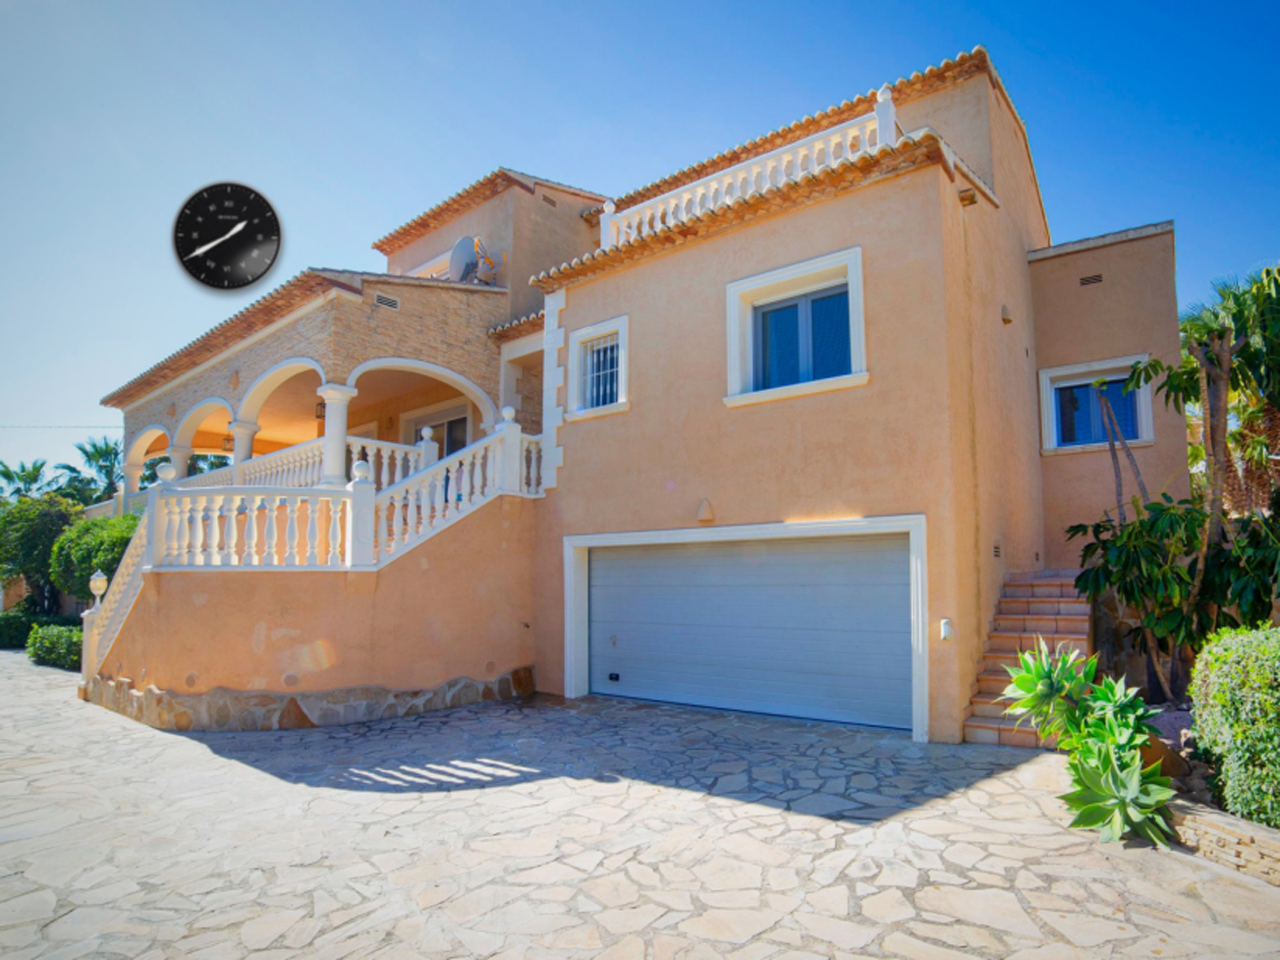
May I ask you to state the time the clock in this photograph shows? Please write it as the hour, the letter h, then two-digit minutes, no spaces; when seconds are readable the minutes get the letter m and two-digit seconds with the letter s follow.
1h40
